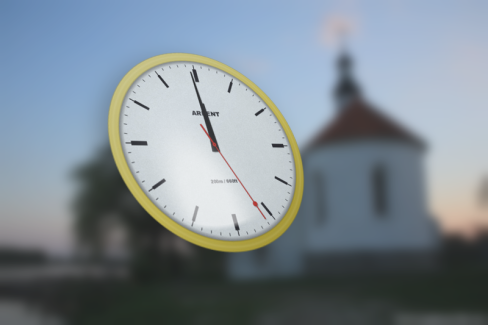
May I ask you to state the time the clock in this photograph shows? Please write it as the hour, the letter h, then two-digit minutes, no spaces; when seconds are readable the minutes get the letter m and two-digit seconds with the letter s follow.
11h59m26s
